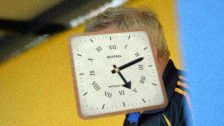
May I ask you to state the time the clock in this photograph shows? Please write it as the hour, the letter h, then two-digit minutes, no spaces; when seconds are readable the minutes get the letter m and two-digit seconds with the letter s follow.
5h12
